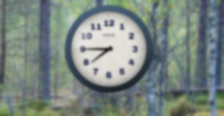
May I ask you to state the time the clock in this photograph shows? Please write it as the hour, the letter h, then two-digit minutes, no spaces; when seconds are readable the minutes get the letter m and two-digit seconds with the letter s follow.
7h45
